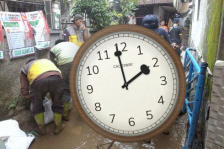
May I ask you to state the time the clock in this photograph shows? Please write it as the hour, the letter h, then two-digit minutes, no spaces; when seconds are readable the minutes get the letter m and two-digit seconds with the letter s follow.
1h59
